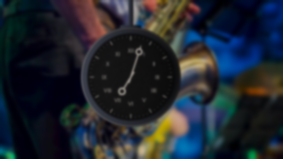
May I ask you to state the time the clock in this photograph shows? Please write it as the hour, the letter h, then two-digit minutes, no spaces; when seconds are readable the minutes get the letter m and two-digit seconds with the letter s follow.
7h03
